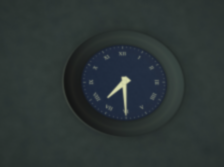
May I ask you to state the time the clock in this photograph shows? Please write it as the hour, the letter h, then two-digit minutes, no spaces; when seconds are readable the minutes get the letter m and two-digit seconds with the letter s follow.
7h30
